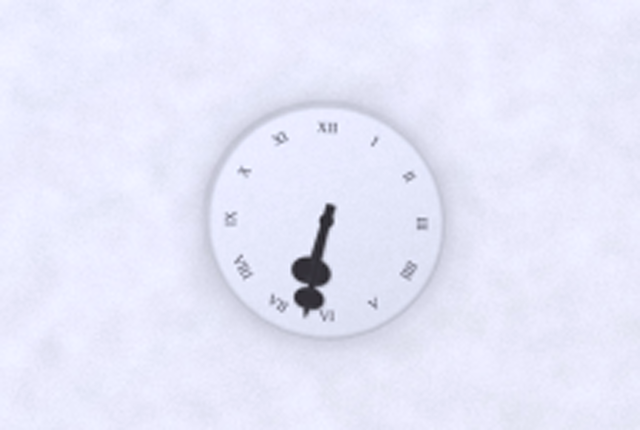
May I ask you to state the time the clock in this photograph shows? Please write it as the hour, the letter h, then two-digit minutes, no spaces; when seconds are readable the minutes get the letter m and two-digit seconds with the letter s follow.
6h32
